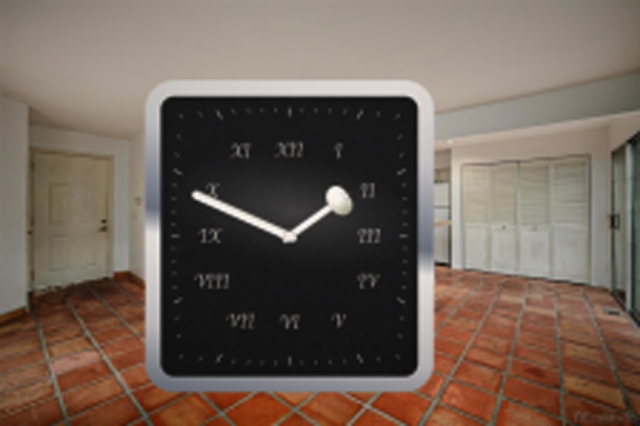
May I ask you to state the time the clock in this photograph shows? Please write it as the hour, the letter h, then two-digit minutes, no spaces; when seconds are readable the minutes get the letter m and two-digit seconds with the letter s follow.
1h49
